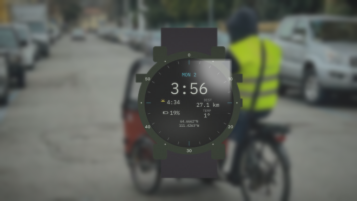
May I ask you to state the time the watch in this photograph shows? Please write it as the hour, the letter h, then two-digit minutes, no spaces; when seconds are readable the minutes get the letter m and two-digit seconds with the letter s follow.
3h56
